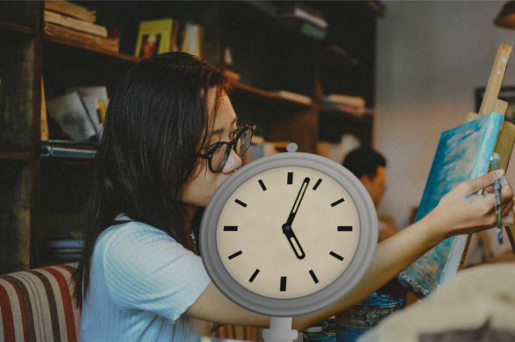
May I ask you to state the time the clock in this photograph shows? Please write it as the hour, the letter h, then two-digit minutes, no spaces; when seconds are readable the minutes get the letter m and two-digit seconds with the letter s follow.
5h03
